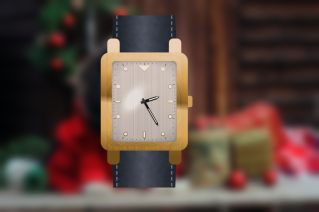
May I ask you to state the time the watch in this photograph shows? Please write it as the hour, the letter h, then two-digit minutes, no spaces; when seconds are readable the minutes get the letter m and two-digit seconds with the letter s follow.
2h25
